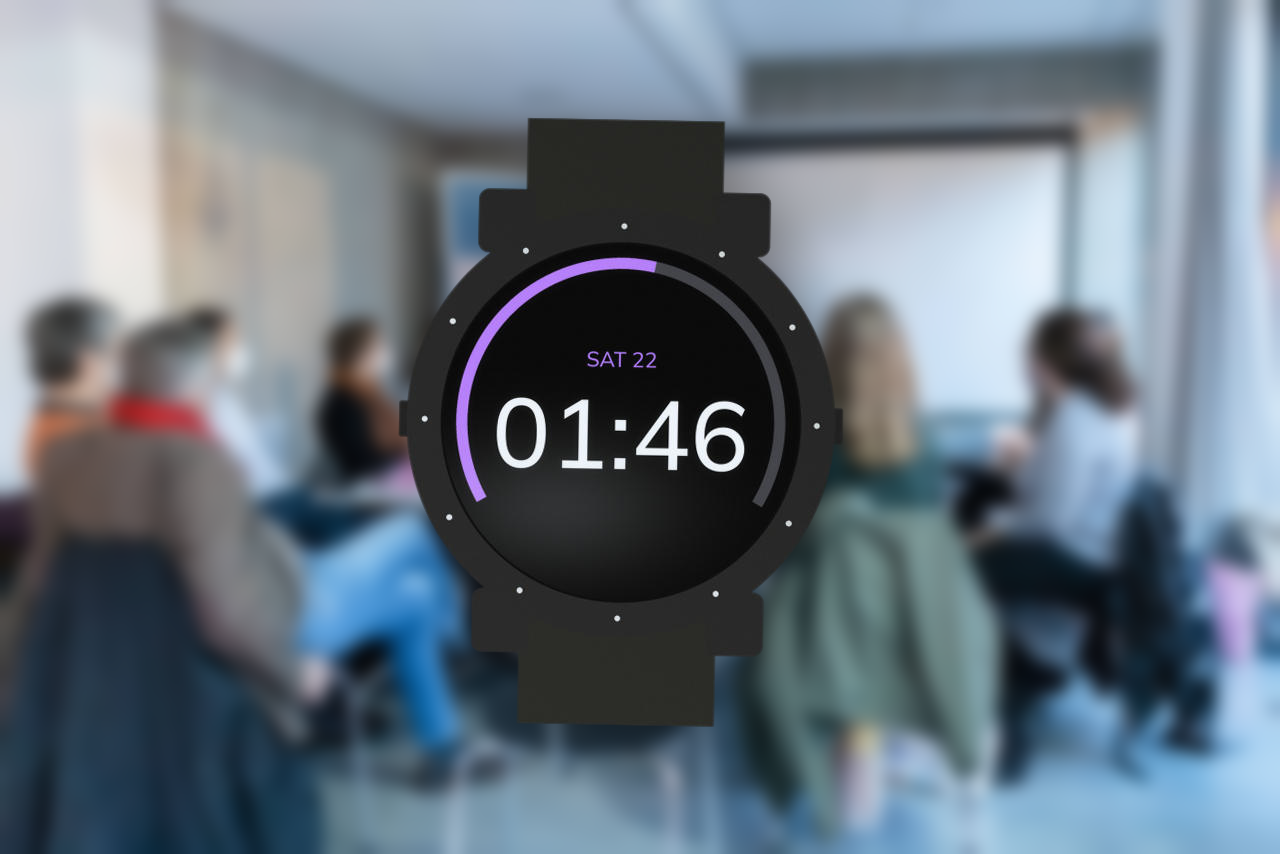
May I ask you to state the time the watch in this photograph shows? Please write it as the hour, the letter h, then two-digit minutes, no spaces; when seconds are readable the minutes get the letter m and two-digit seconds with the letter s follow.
1h46
